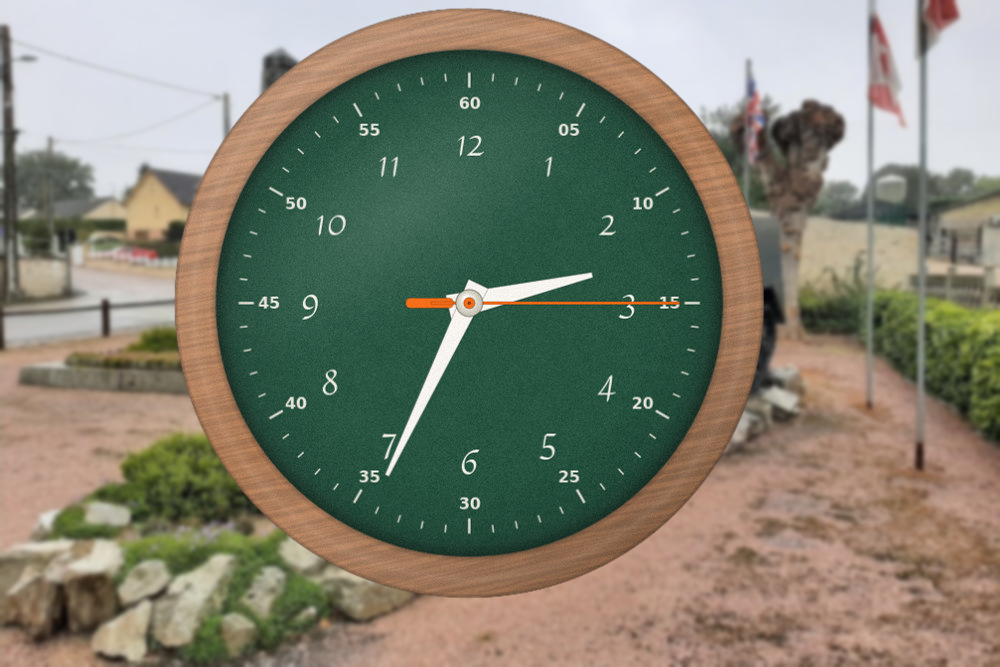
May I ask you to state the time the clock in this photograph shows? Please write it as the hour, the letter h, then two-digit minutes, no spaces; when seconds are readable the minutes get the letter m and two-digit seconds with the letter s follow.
2h34m15s
